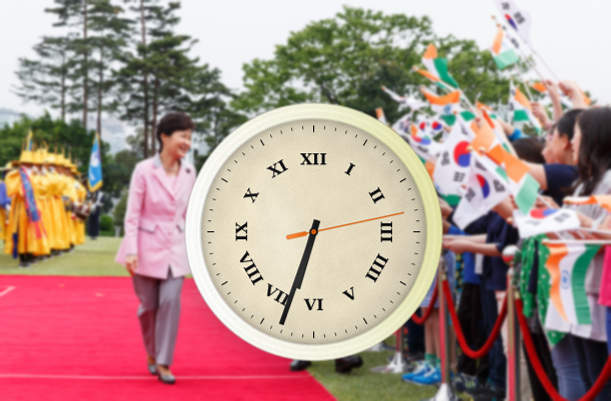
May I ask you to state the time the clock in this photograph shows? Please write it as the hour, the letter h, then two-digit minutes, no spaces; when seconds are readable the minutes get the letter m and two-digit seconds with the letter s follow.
6h33m13s
